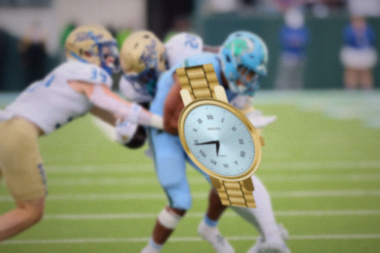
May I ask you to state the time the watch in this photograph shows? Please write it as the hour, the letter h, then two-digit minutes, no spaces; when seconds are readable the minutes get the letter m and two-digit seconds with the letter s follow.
6h44
